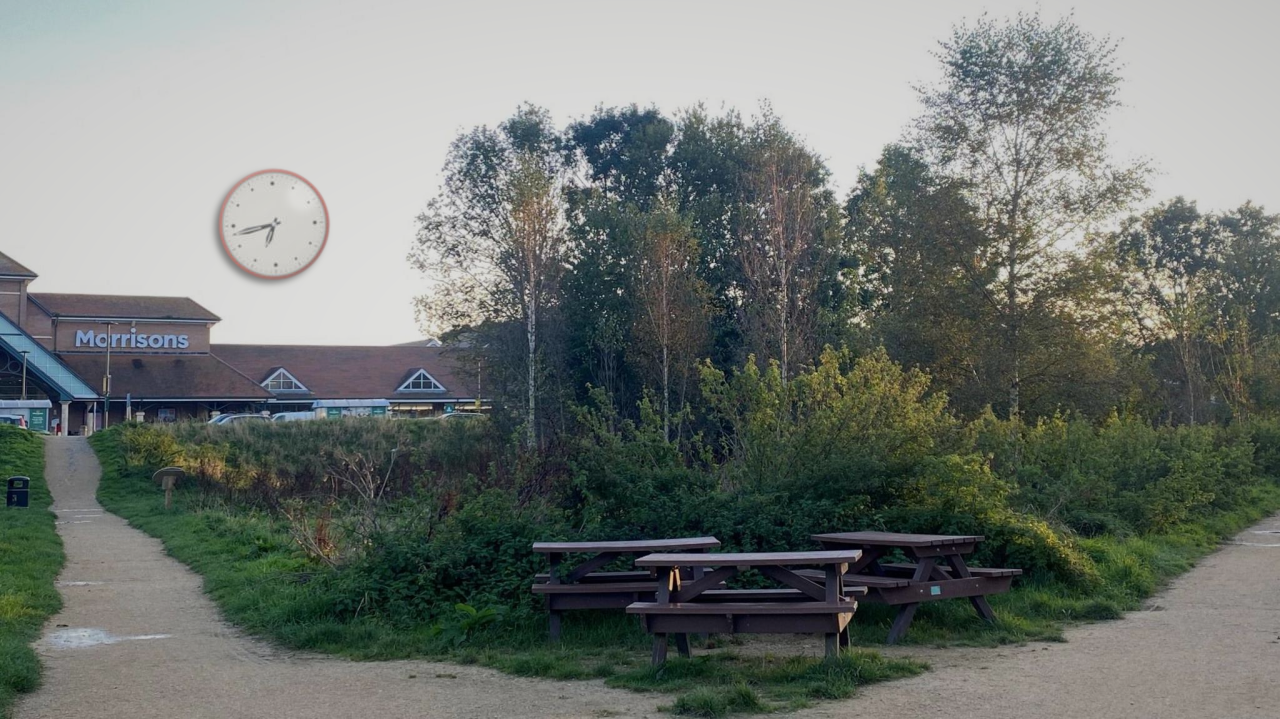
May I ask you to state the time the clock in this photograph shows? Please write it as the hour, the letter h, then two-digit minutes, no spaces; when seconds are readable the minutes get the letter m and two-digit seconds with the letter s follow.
6h43
